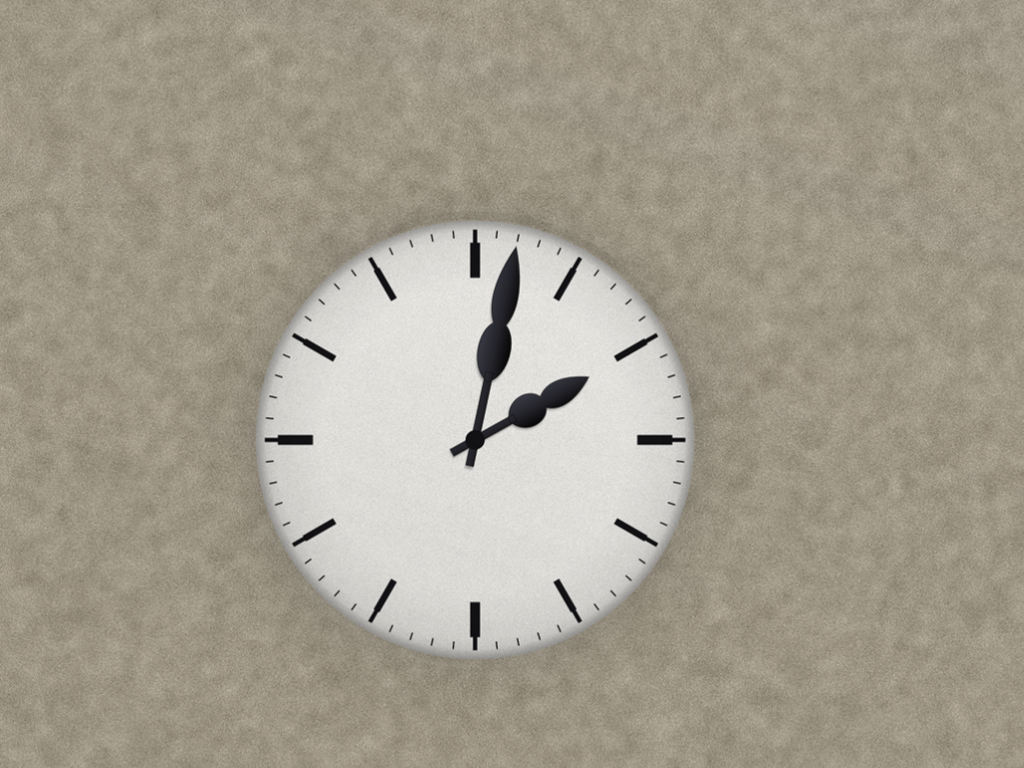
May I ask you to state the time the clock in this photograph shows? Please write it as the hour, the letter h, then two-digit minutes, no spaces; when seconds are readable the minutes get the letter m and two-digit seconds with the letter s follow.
2h02
